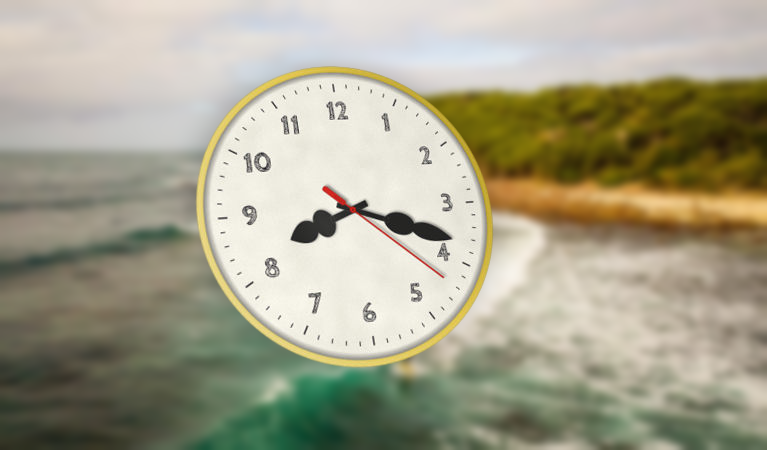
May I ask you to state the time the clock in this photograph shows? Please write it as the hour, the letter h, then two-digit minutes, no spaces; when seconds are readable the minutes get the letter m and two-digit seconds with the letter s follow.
8h18m22s
